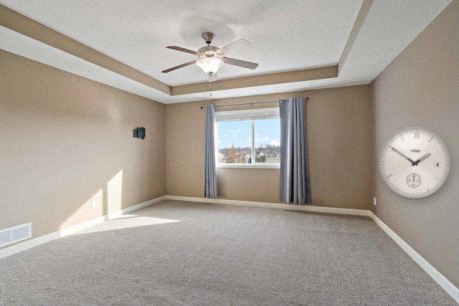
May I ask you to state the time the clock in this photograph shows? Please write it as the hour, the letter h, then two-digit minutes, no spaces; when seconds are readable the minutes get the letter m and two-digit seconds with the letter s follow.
1h50
